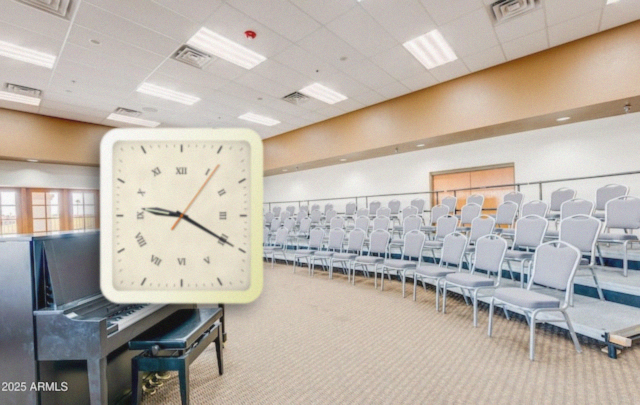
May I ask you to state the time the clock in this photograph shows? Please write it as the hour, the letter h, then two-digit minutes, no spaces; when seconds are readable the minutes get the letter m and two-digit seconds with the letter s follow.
9h20m06s
